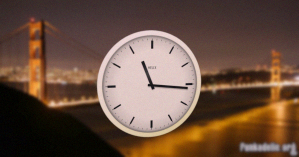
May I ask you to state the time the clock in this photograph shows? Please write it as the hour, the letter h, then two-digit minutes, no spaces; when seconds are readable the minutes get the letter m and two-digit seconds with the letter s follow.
11h16
